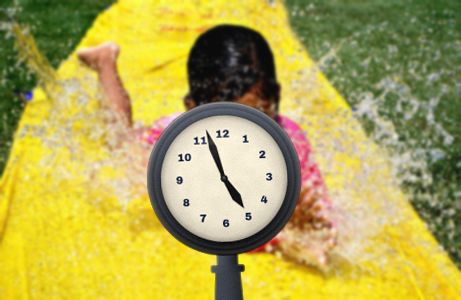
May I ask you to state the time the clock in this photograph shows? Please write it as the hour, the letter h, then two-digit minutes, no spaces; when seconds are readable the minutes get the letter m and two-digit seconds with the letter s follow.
4h57
